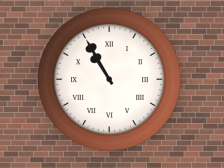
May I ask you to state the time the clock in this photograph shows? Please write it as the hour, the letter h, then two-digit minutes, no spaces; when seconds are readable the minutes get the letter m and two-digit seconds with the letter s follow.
10h55
